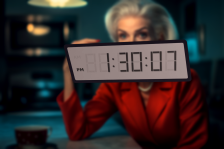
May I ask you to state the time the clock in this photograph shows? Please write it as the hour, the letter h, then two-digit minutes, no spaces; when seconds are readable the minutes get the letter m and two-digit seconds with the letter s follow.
1h30m07s
